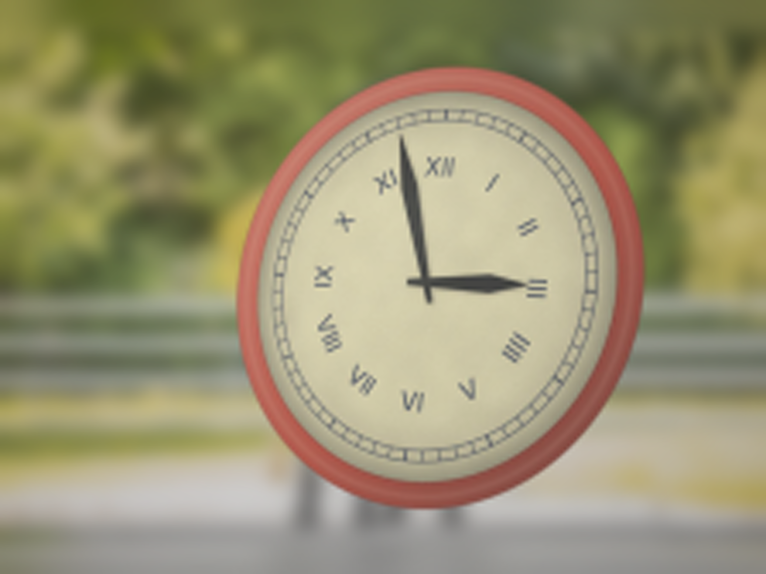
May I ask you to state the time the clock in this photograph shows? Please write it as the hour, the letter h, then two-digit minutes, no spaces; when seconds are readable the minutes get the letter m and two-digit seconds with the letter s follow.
2h57
